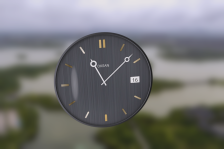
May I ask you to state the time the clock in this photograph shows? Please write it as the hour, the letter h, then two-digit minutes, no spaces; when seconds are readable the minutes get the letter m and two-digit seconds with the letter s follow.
11h08
